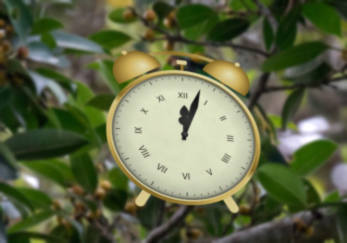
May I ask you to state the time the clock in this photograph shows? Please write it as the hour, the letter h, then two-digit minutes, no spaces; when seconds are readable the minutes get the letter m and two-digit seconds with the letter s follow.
12h03
